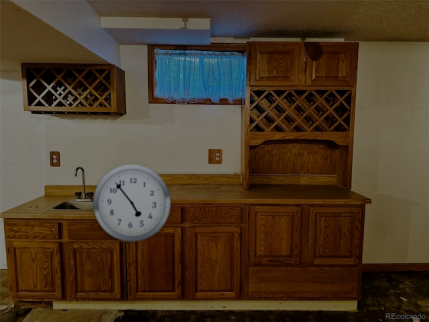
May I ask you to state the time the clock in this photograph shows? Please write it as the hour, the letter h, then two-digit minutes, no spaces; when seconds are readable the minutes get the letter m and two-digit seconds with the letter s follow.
4h53
